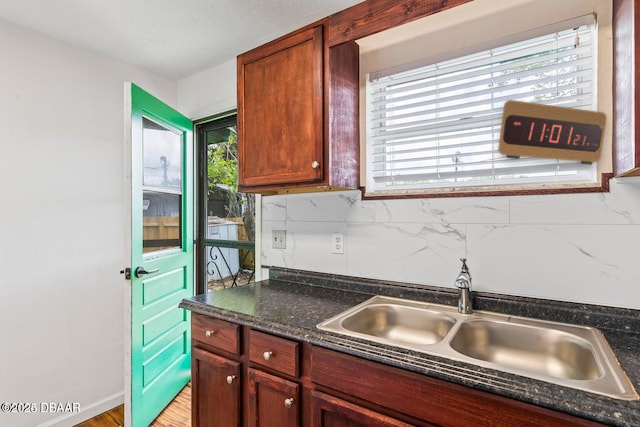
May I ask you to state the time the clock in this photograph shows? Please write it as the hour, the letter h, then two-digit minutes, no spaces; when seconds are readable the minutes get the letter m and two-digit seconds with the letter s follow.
11h01m21s
